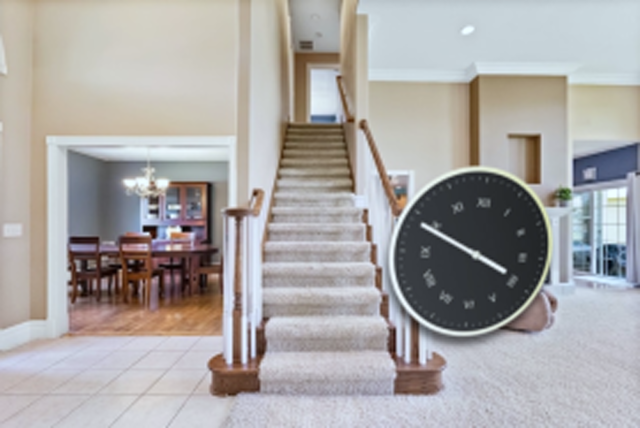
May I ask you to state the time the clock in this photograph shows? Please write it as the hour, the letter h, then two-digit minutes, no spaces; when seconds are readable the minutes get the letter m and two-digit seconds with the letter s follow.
3h49
